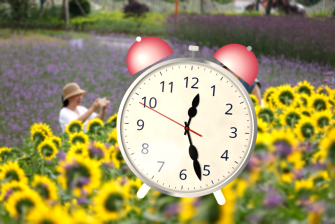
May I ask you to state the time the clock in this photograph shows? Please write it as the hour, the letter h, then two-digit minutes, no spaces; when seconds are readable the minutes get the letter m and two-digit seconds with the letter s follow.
12h26m49s
